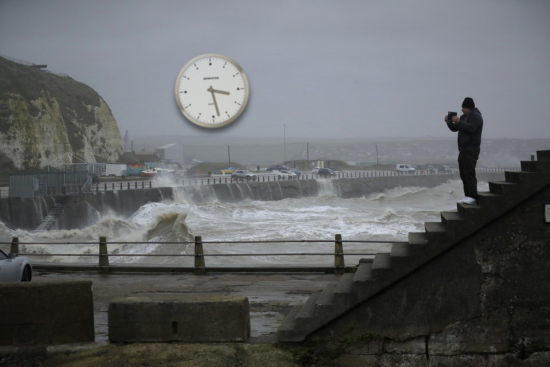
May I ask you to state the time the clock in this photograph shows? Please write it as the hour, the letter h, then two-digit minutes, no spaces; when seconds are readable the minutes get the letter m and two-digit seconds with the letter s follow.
3h28
